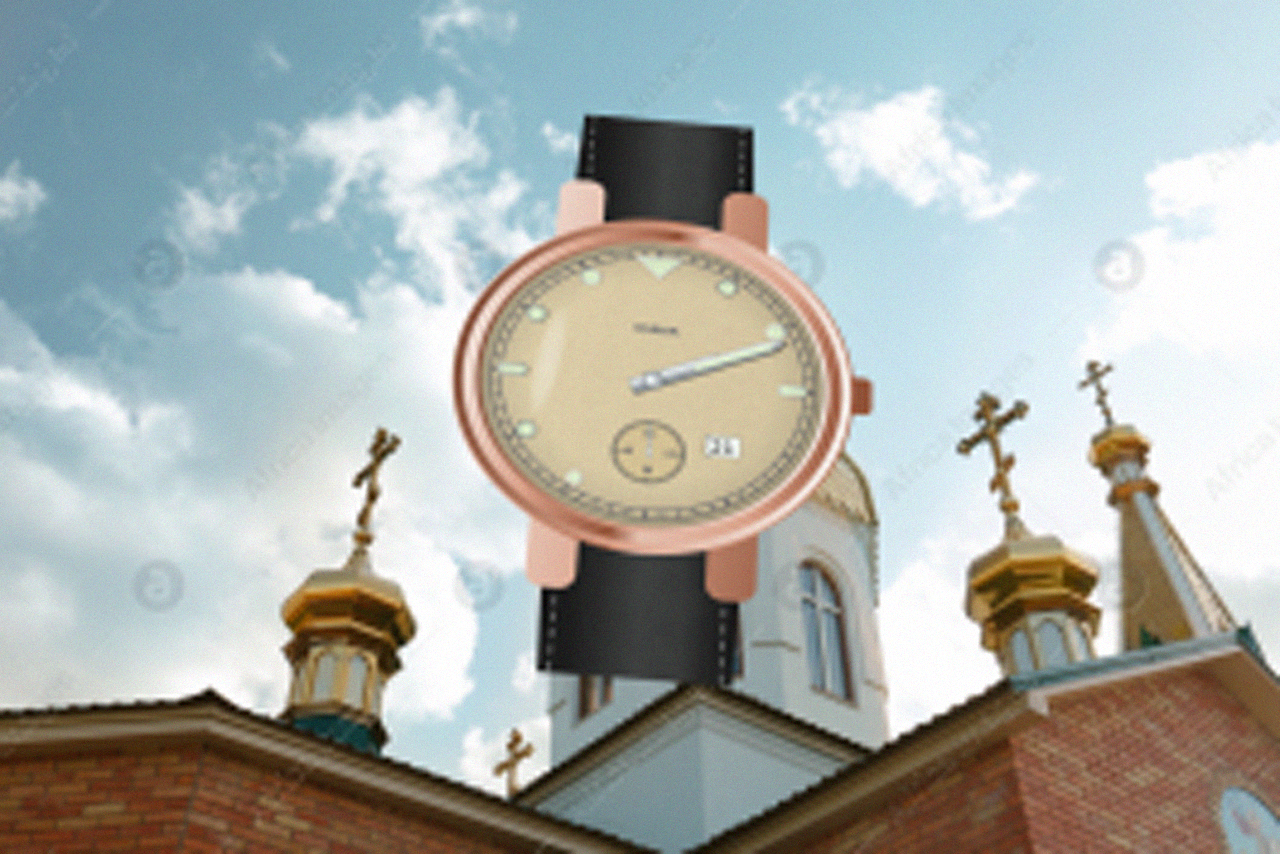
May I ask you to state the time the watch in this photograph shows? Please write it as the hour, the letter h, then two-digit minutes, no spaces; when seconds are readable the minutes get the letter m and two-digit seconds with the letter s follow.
2h11
